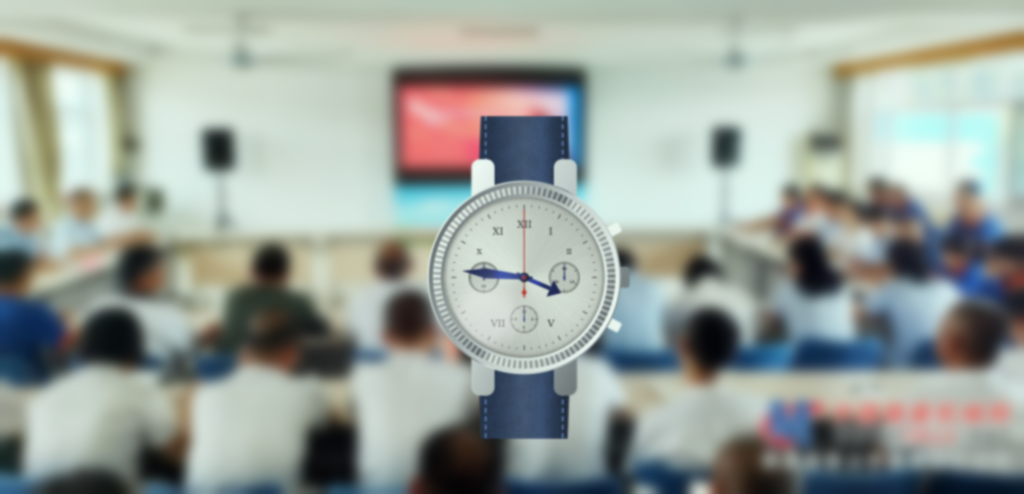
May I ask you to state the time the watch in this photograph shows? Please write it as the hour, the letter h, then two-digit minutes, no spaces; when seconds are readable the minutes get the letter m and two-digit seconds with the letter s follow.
3h46
